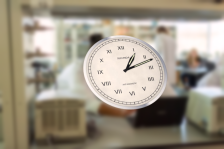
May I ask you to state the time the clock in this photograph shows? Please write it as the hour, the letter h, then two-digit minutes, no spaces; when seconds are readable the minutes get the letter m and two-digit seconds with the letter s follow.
1h12
